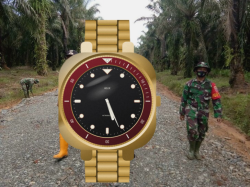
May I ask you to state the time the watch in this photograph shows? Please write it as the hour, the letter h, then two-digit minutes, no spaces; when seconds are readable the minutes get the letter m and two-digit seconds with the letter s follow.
5h26
